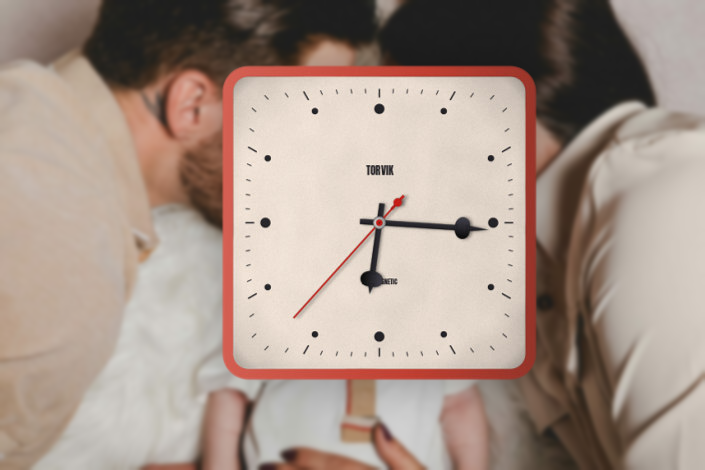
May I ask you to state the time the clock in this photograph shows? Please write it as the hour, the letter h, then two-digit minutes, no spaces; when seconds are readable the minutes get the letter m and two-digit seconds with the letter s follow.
6h15m37s
